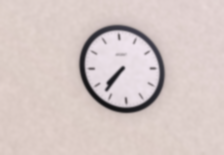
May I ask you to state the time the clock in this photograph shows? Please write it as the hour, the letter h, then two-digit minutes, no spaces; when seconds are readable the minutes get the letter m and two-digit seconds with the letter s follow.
7h37
